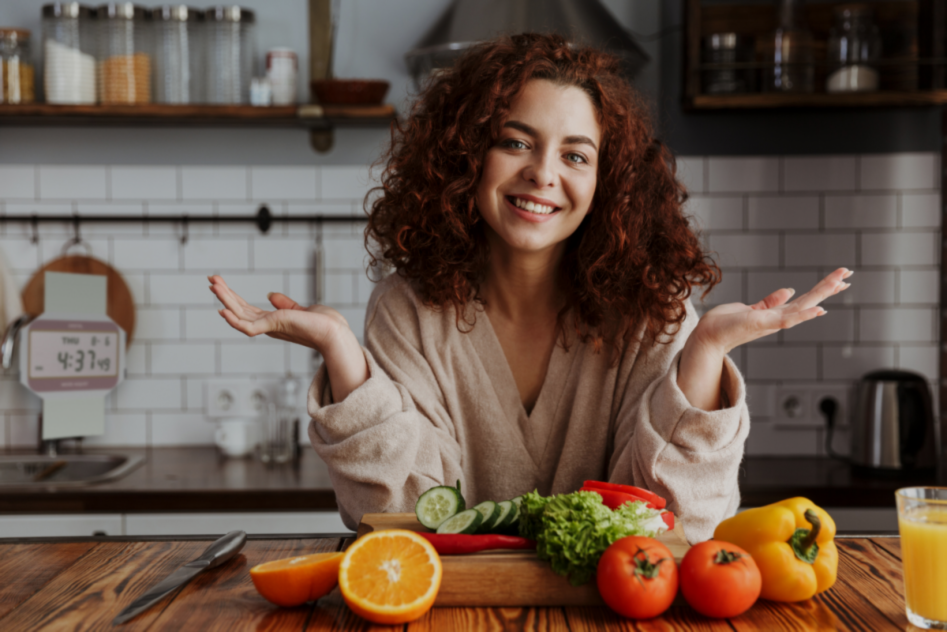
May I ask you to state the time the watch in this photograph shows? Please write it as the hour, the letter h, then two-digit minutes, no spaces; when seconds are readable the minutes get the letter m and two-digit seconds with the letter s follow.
4h37
